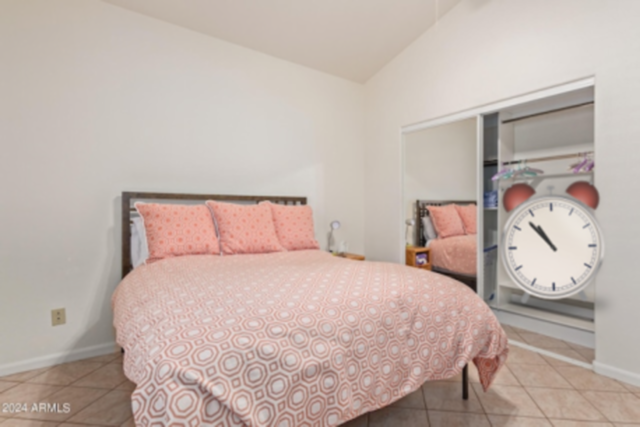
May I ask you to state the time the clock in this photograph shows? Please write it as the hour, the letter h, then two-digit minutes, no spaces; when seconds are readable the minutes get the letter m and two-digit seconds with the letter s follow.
10h53
